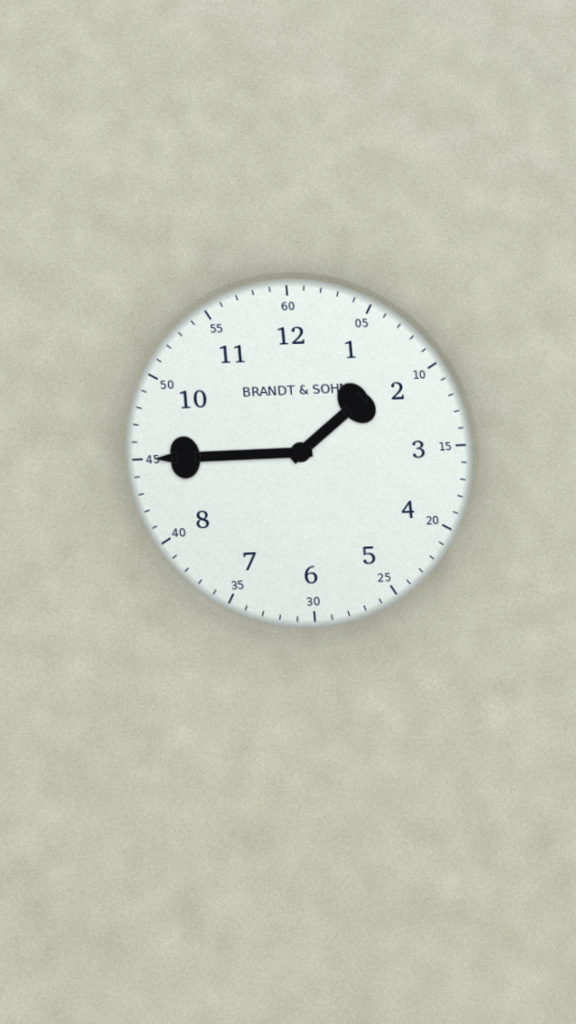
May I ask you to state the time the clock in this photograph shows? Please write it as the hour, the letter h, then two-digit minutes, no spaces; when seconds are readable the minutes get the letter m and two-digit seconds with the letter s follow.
1h45
